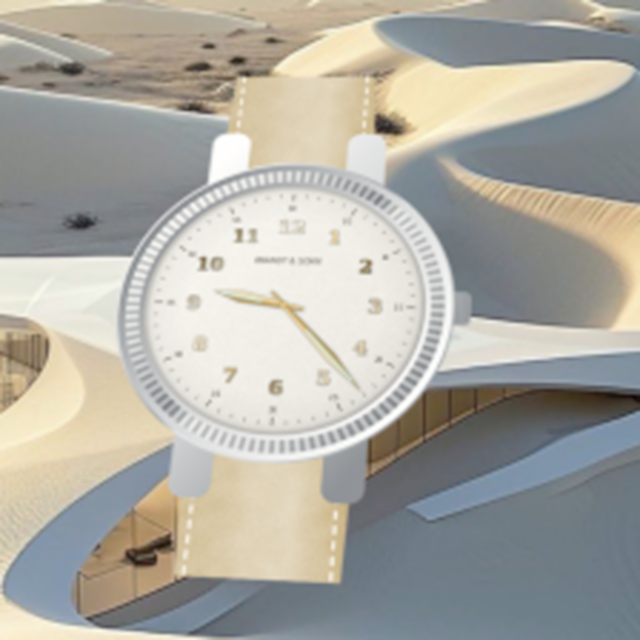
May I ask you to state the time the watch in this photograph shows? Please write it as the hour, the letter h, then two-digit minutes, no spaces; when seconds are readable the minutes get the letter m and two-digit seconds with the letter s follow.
9h23
